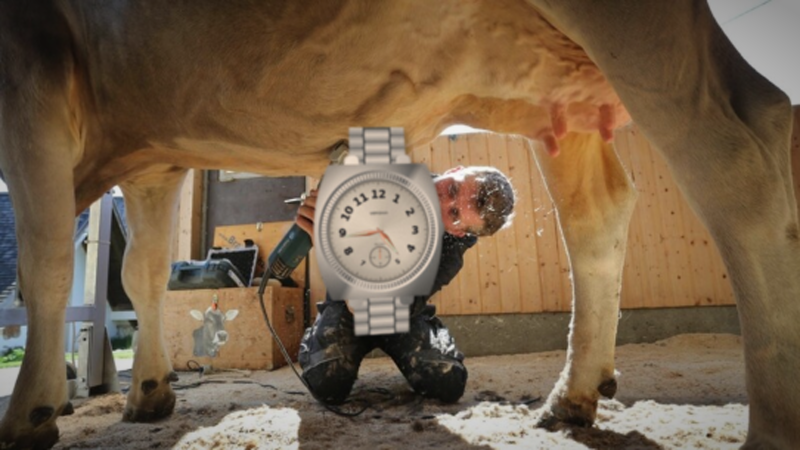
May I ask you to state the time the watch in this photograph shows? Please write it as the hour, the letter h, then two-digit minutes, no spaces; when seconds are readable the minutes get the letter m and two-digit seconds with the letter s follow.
4h44
